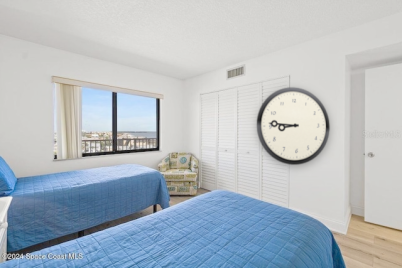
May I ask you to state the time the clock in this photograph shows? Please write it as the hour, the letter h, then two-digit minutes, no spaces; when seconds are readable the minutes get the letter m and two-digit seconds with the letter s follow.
8h46
